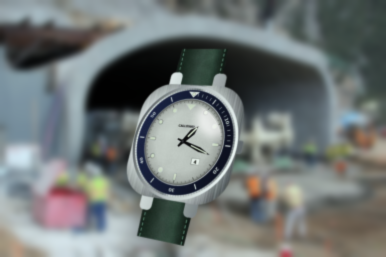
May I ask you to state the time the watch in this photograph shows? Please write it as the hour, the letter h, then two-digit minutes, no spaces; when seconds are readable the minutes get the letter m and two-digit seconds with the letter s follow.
1h18
